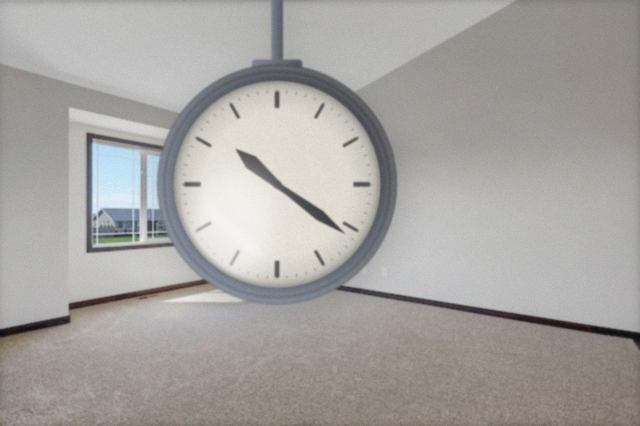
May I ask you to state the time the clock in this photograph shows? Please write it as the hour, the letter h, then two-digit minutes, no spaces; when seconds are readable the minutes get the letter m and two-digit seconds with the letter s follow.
10h21
